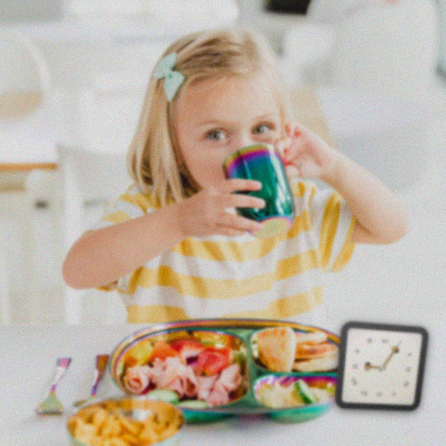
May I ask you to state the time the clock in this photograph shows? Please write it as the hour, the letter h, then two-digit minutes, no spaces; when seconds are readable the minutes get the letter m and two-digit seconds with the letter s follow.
9h05
